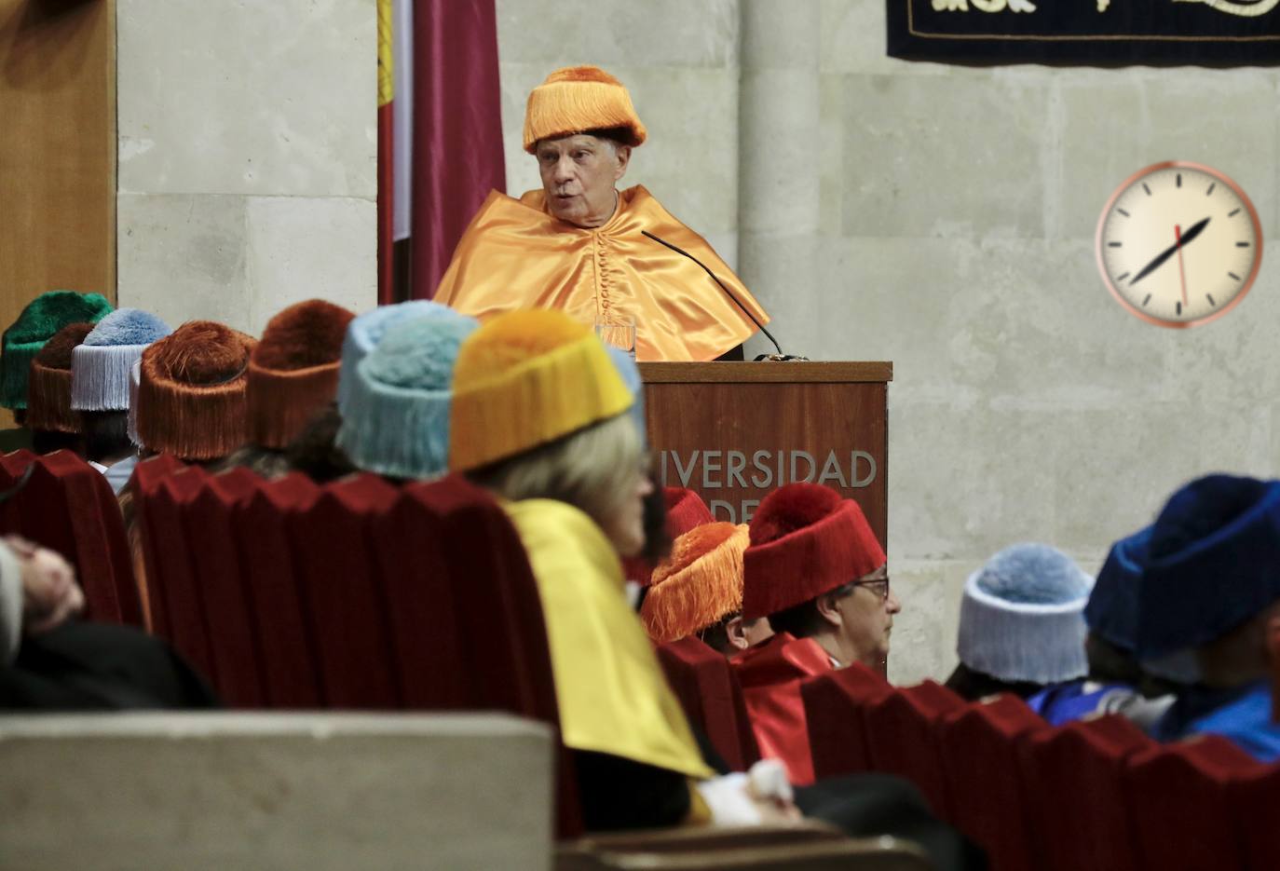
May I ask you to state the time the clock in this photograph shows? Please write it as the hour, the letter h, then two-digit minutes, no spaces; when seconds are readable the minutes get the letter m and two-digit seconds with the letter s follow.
1h38m29s
